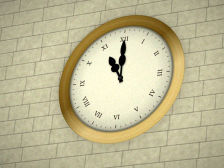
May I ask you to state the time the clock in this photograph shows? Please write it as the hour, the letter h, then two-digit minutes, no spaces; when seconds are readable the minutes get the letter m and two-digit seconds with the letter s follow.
11h00
